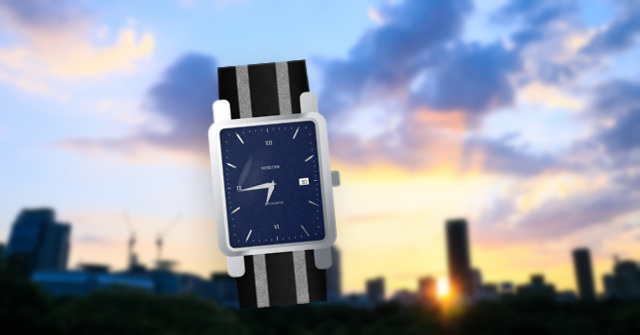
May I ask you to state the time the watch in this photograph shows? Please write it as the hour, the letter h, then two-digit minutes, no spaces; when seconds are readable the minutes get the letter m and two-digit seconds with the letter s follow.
6h44
